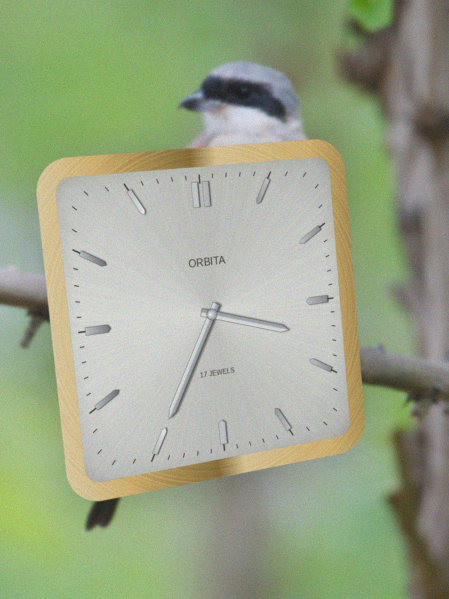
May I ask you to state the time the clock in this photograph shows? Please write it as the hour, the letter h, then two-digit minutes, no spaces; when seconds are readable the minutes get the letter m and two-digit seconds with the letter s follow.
3h35
